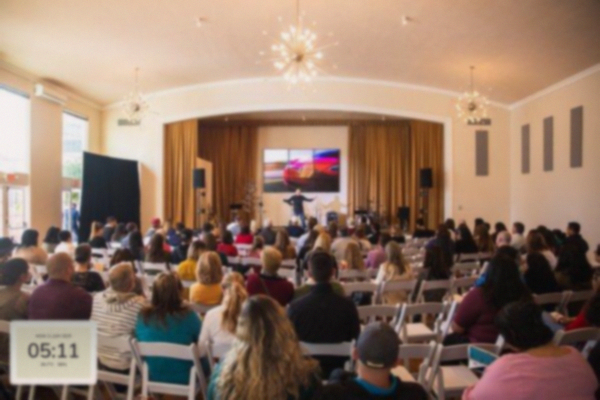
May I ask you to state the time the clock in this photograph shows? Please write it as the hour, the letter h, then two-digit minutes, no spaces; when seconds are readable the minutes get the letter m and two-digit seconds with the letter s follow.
5h11
